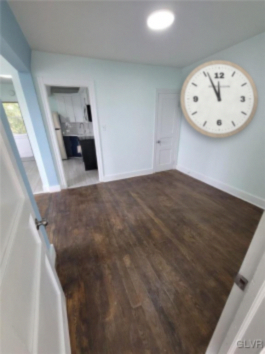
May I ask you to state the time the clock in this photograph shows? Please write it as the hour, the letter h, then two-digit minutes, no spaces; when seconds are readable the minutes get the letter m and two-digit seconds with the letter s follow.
11h56
